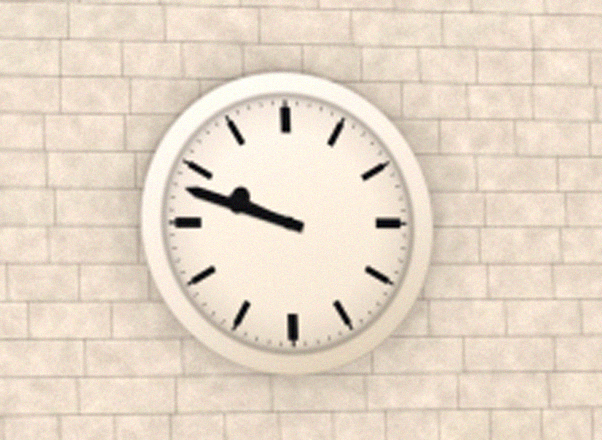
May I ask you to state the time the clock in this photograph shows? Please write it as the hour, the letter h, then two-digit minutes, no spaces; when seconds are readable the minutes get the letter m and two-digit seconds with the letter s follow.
9h48
